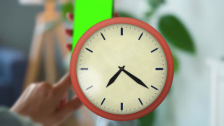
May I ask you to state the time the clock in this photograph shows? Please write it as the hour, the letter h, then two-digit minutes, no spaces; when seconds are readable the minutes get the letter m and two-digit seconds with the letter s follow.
7h21
